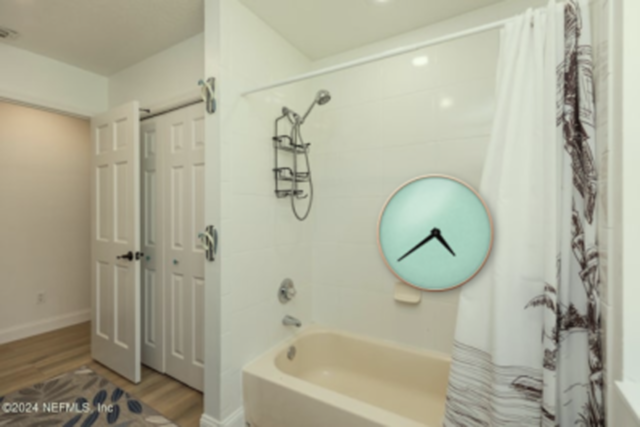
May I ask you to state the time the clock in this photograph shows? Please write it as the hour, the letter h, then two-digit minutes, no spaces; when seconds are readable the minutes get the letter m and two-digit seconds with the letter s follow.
4h39
